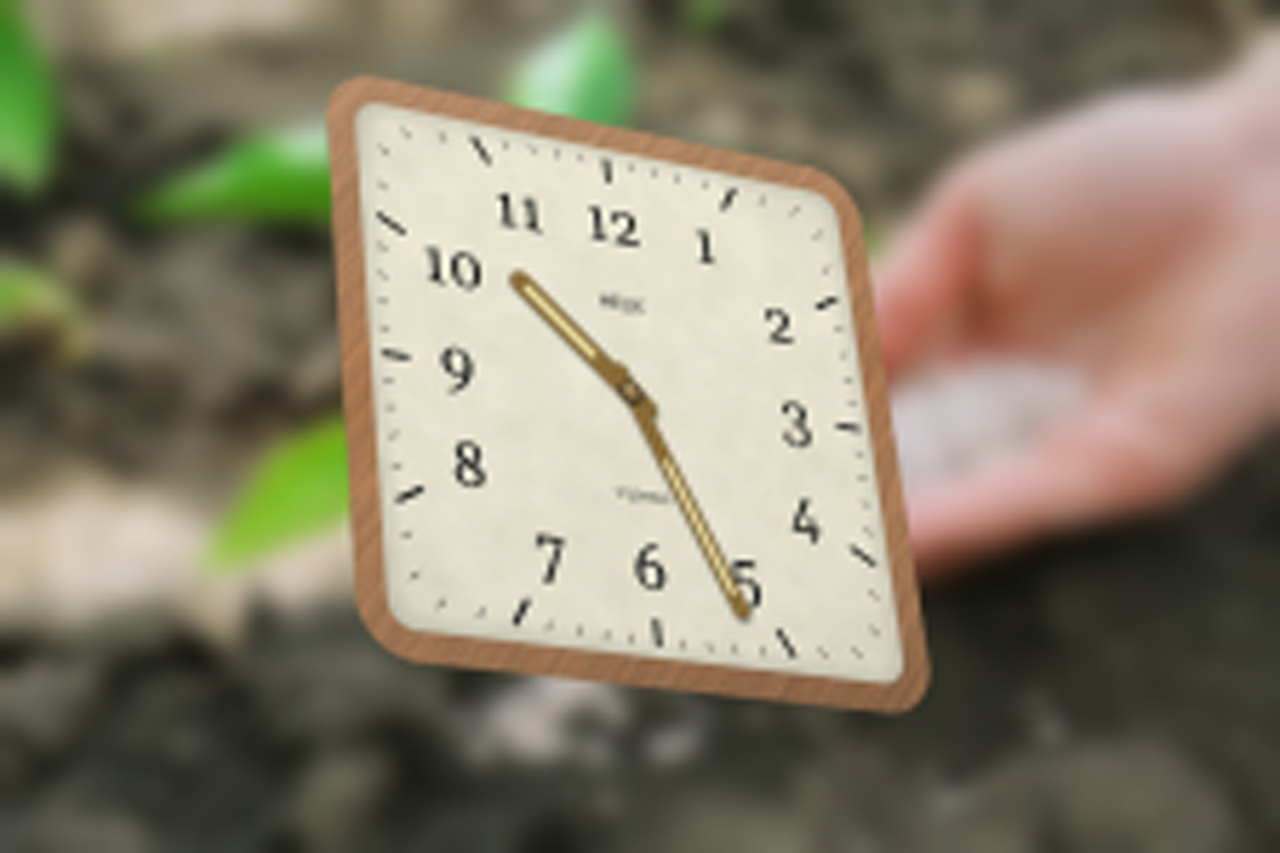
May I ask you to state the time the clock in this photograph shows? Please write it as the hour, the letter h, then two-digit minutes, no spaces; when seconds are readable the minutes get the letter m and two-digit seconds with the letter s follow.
10h26
